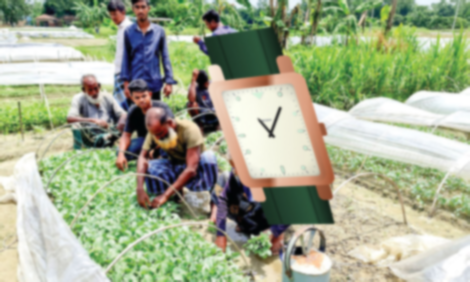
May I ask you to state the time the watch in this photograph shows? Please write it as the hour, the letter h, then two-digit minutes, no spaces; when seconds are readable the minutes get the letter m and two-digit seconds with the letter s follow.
11h06
